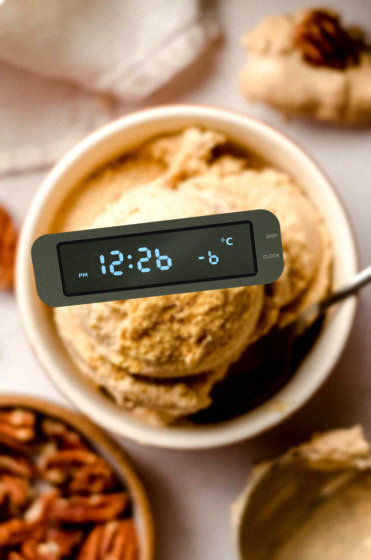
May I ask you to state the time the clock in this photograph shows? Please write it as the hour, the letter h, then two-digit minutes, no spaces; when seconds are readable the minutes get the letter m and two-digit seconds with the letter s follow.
12h26
